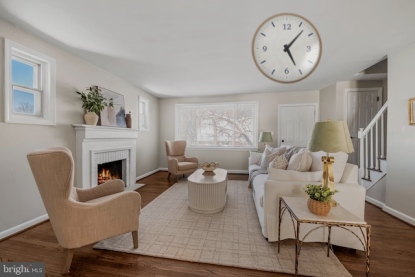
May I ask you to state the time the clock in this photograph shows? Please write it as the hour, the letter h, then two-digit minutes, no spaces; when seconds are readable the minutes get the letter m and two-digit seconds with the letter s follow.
5h07
